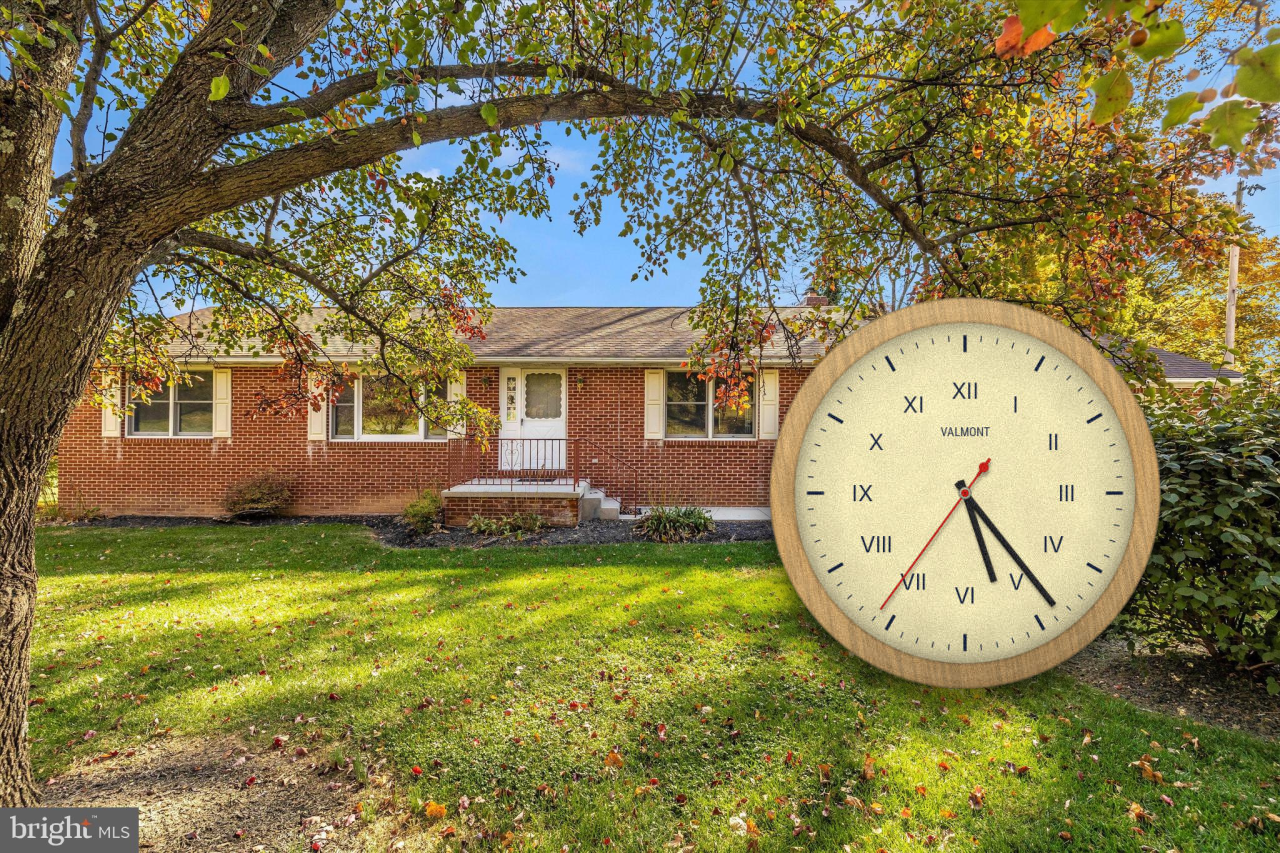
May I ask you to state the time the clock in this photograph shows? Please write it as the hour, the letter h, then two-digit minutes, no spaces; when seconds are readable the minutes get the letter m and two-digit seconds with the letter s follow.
5h23m36s
